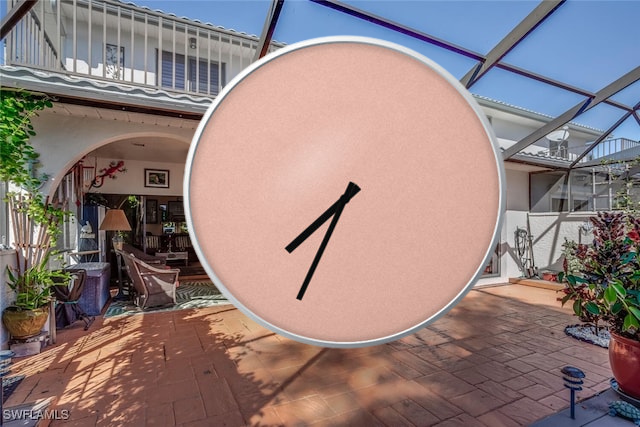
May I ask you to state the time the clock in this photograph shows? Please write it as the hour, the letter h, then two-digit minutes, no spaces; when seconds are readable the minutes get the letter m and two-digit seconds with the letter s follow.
7h34
